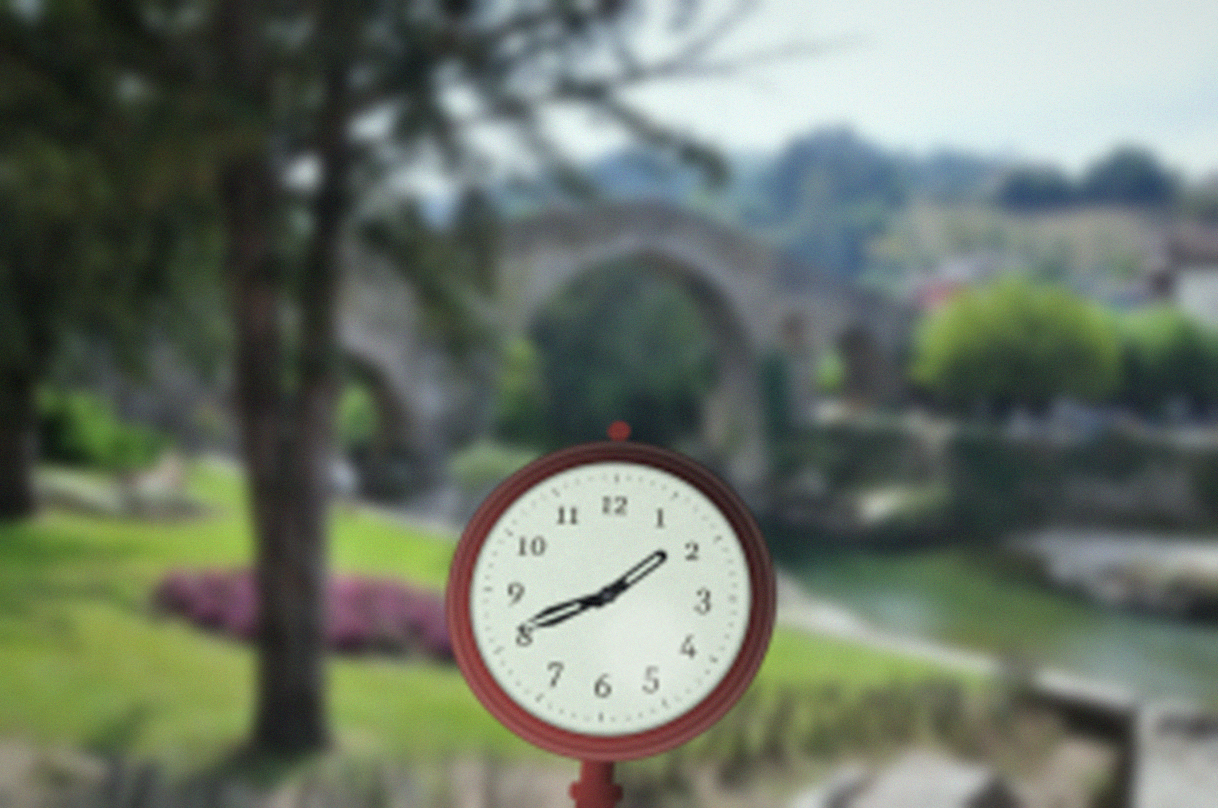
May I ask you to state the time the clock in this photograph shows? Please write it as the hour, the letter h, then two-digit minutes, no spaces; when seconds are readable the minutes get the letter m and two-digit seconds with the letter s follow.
1h41
